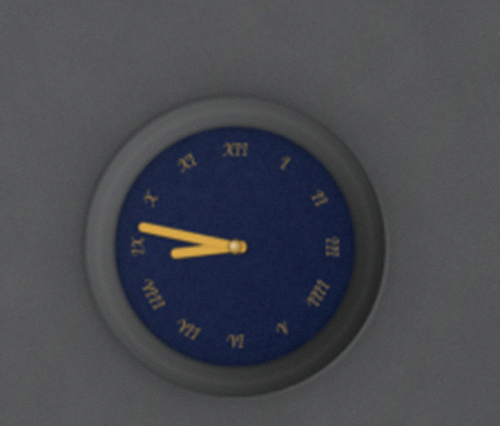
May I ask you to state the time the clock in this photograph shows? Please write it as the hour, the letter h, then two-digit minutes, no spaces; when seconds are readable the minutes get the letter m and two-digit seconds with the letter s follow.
8h47
